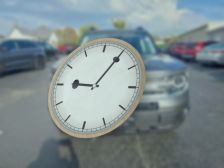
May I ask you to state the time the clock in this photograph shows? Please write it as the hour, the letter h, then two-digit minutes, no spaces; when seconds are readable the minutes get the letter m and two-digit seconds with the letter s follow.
9h05
